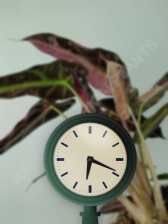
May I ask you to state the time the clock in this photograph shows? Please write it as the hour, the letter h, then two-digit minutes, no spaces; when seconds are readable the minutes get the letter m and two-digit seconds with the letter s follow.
6h19
